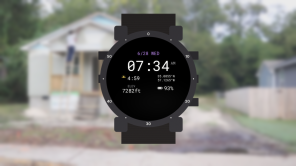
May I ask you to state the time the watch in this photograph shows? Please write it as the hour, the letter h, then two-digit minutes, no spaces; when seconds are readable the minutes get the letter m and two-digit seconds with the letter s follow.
7h34
